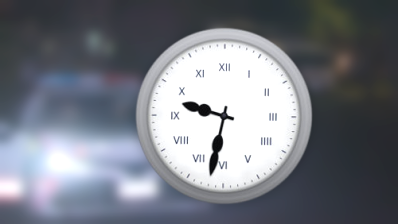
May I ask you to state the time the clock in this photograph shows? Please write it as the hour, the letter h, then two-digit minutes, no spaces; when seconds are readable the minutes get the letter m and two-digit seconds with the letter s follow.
9h32
